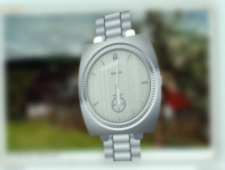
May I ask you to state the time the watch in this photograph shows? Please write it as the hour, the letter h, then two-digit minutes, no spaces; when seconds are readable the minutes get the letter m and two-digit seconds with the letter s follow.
6h01
